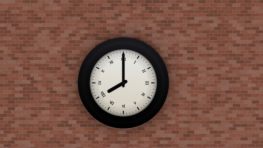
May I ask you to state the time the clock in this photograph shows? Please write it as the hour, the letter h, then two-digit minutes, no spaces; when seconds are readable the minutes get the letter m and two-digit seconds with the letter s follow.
8h00
